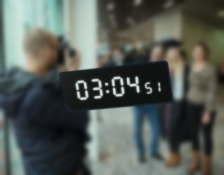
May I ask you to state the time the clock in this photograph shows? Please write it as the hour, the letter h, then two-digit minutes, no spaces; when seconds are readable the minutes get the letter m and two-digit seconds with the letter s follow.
3h04m51s
